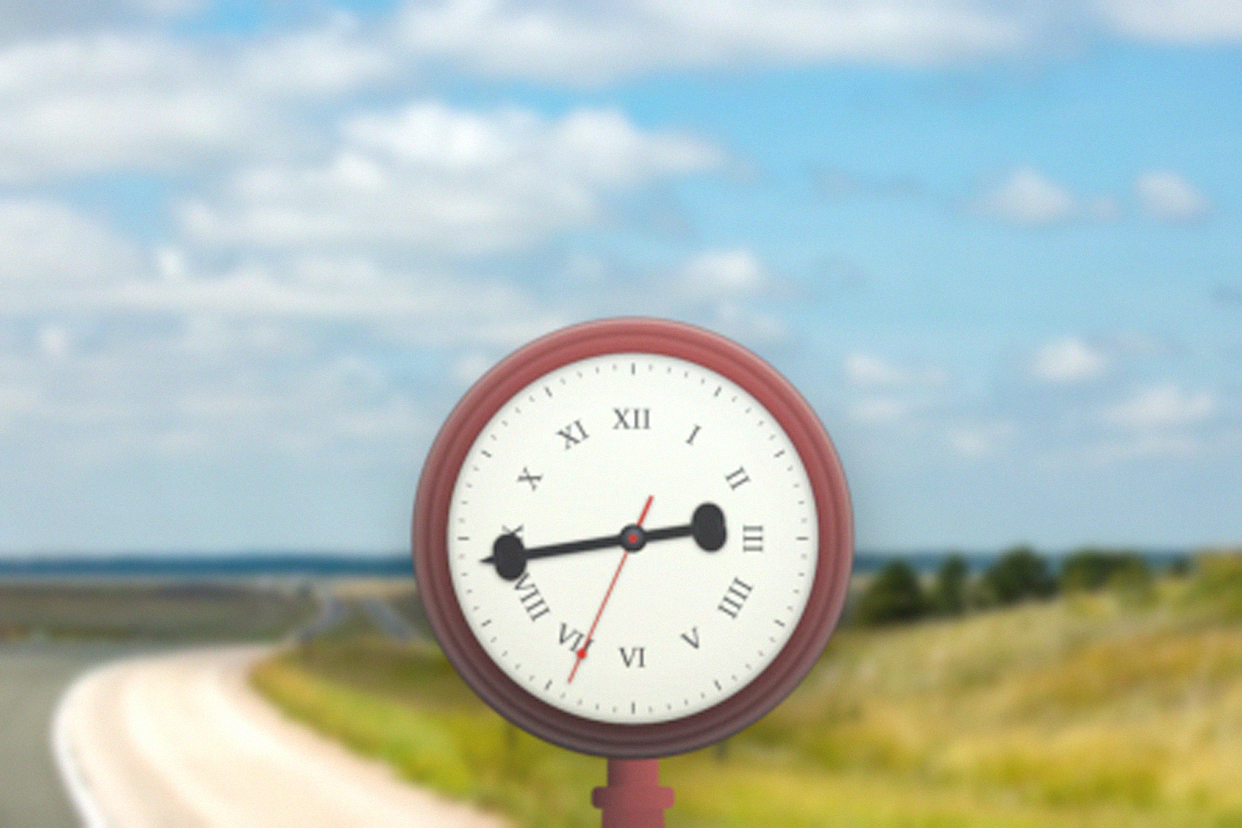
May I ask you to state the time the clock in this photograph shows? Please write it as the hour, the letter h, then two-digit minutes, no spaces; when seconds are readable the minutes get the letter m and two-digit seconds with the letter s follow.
2h43m34s
